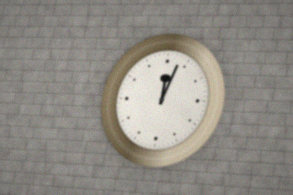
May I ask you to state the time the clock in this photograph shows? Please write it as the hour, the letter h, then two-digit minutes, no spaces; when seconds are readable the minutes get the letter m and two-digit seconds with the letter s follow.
12h03
